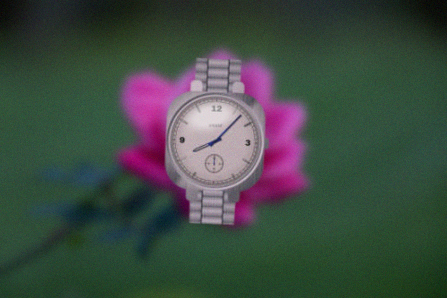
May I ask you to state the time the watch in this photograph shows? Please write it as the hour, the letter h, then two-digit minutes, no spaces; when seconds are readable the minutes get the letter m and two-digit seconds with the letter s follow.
8h07
